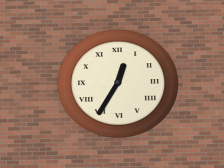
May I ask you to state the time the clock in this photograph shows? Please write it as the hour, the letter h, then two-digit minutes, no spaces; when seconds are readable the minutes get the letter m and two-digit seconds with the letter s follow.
12h35
